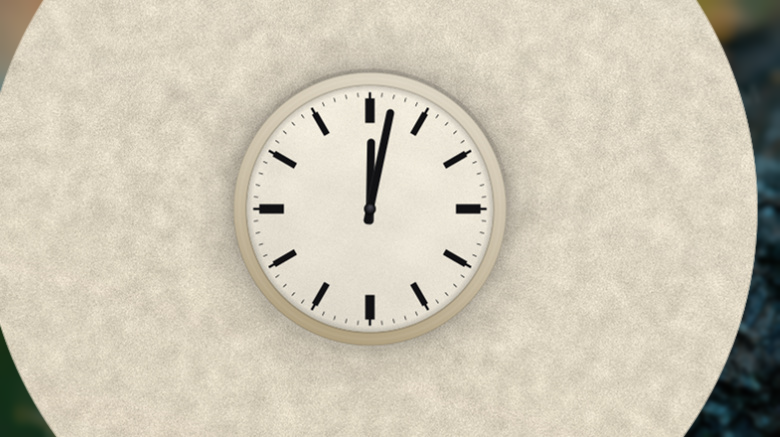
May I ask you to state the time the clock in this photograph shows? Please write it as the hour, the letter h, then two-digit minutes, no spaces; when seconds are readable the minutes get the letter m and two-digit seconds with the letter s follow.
12h02
